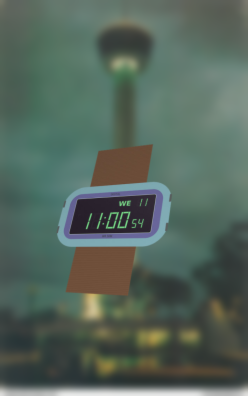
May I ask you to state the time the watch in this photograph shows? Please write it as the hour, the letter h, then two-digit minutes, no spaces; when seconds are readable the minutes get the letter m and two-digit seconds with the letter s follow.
11h00
